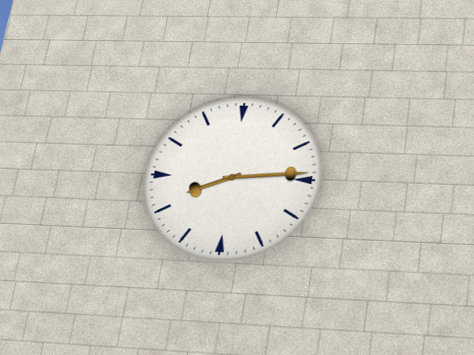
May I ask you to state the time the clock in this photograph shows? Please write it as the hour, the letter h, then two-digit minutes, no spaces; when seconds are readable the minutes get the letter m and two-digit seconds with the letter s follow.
8h14
